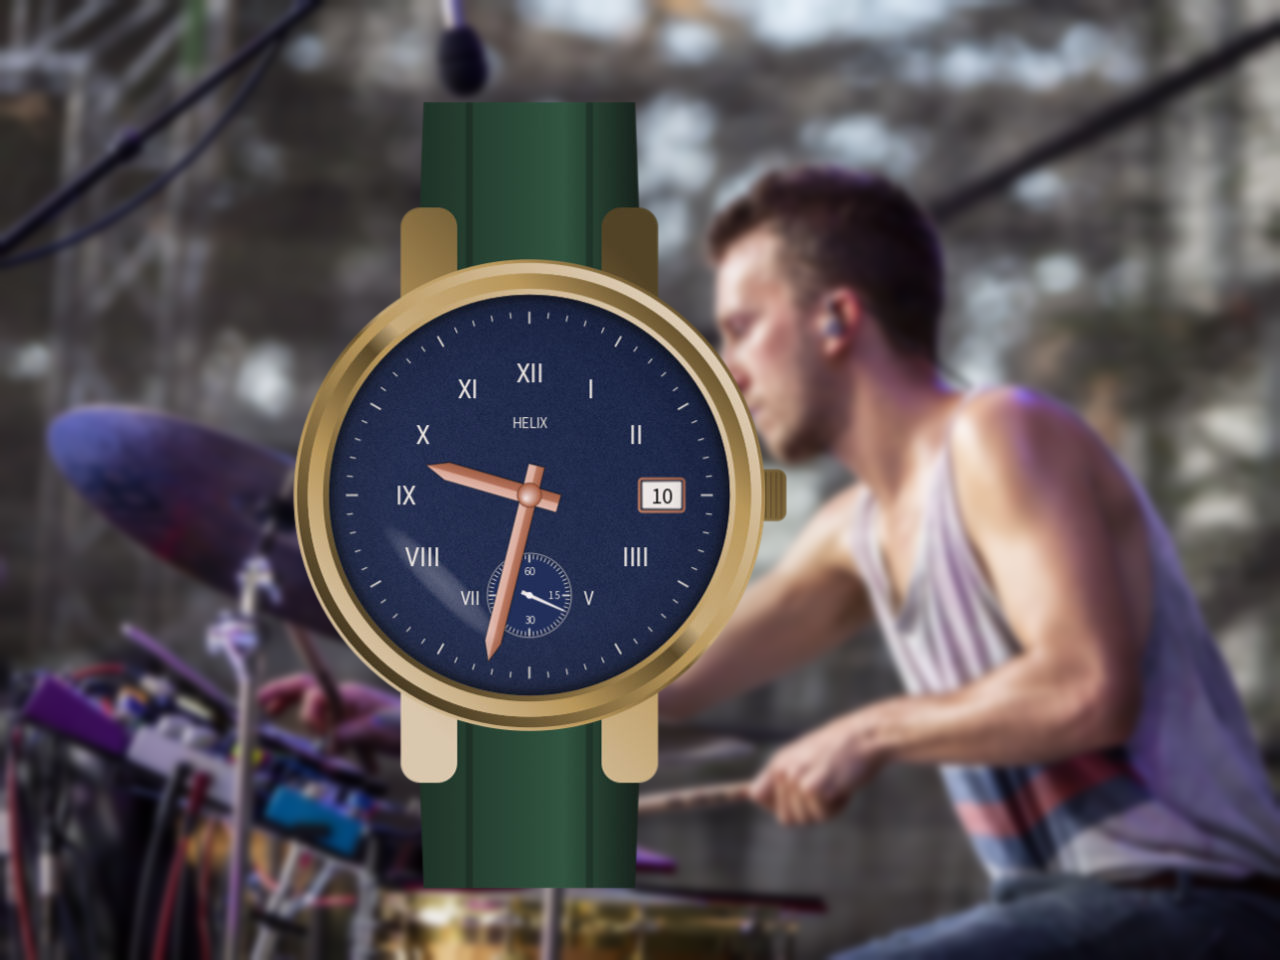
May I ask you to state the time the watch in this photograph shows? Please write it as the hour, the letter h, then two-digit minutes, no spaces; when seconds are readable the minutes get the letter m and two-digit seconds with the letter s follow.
9h32m19s
